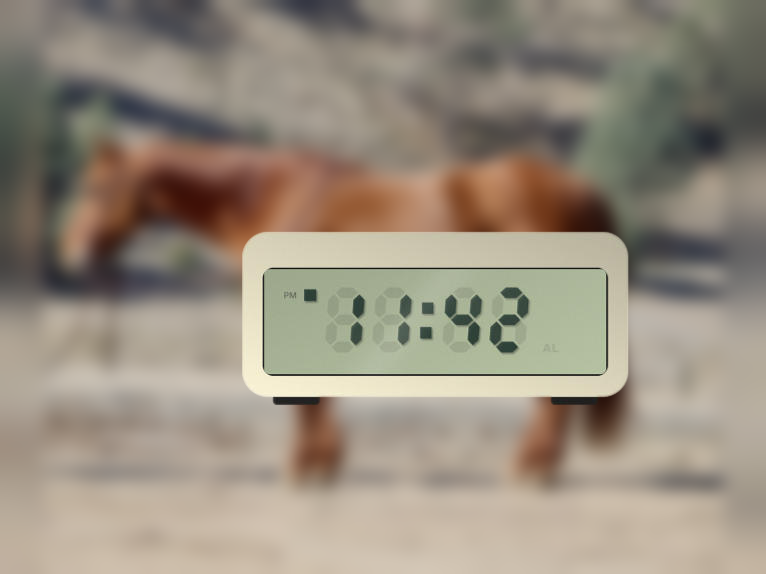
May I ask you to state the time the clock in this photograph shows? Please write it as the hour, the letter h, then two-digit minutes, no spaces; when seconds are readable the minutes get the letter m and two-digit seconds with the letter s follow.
11h42
